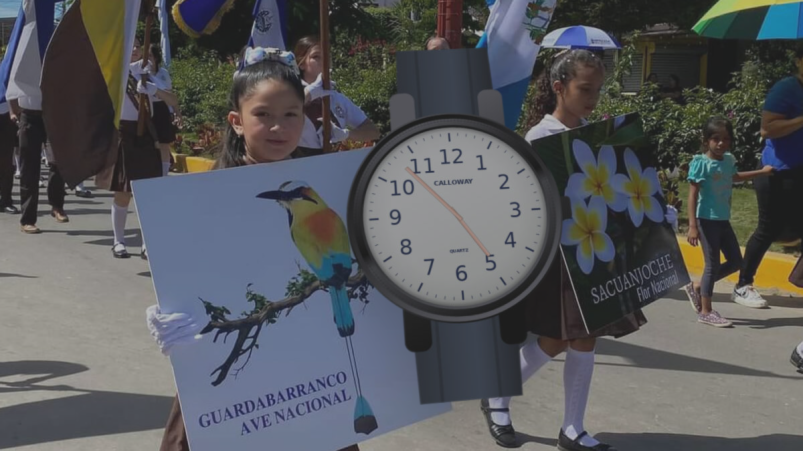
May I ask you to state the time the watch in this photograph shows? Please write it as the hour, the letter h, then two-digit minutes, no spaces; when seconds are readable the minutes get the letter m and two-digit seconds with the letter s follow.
4h53
